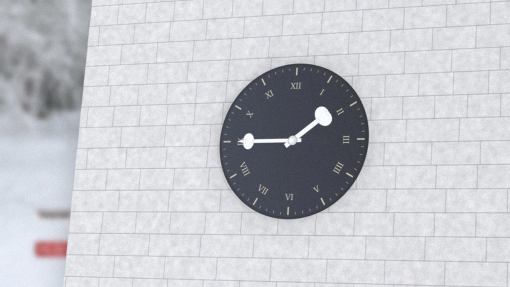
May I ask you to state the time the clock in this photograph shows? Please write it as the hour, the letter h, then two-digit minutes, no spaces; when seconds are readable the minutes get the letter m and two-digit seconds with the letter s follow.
1h45
